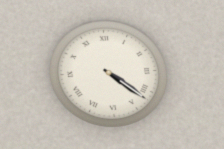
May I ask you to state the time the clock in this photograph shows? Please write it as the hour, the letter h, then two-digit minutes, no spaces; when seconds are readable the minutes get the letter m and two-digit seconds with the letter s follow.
4h22
